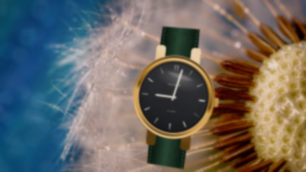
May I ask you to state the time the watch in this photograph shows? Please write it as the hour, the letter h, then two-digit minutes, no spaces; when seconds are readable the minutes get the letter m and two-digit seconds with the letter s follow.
9h02
